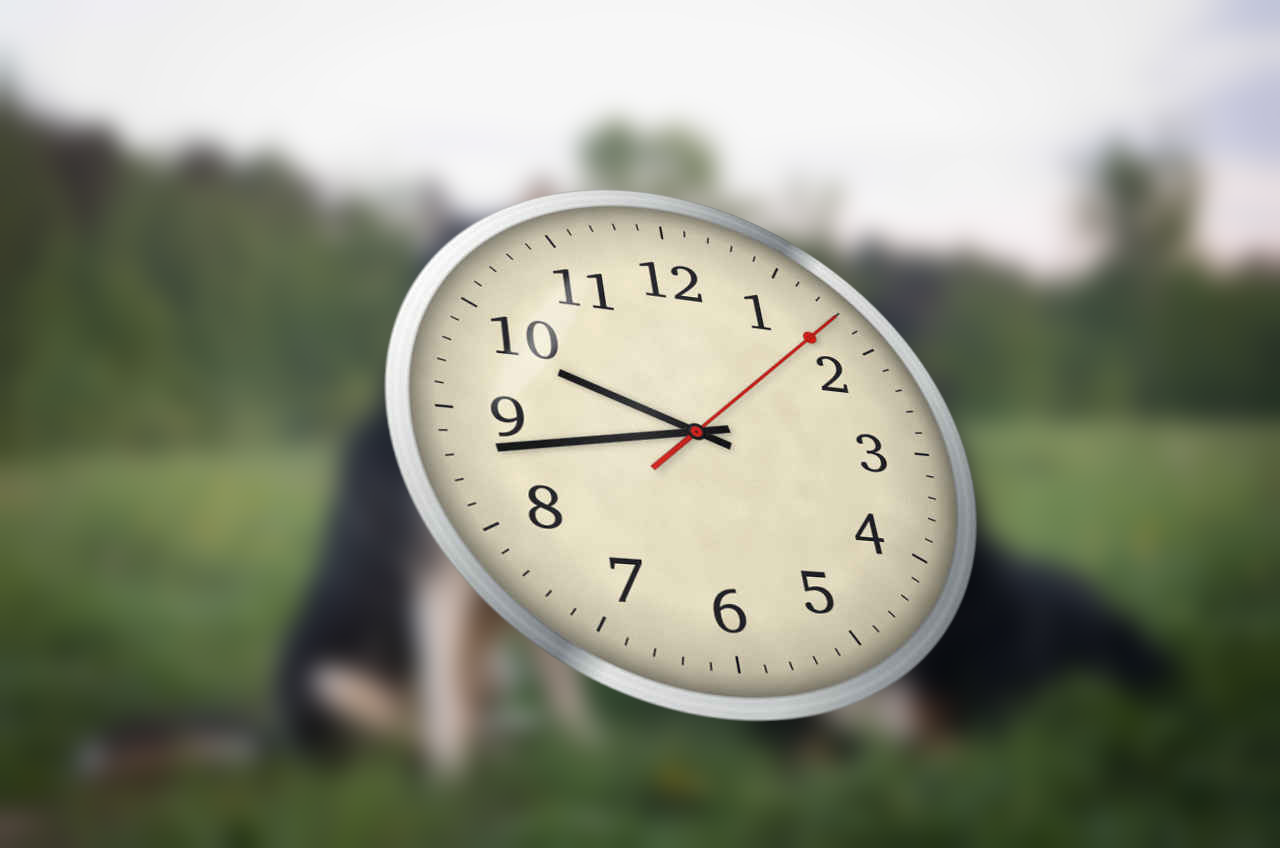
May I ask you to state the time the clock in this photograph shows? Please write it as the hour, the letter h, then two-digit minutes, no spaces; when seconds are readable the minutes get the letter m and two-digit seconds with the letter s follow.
9h43m08s
